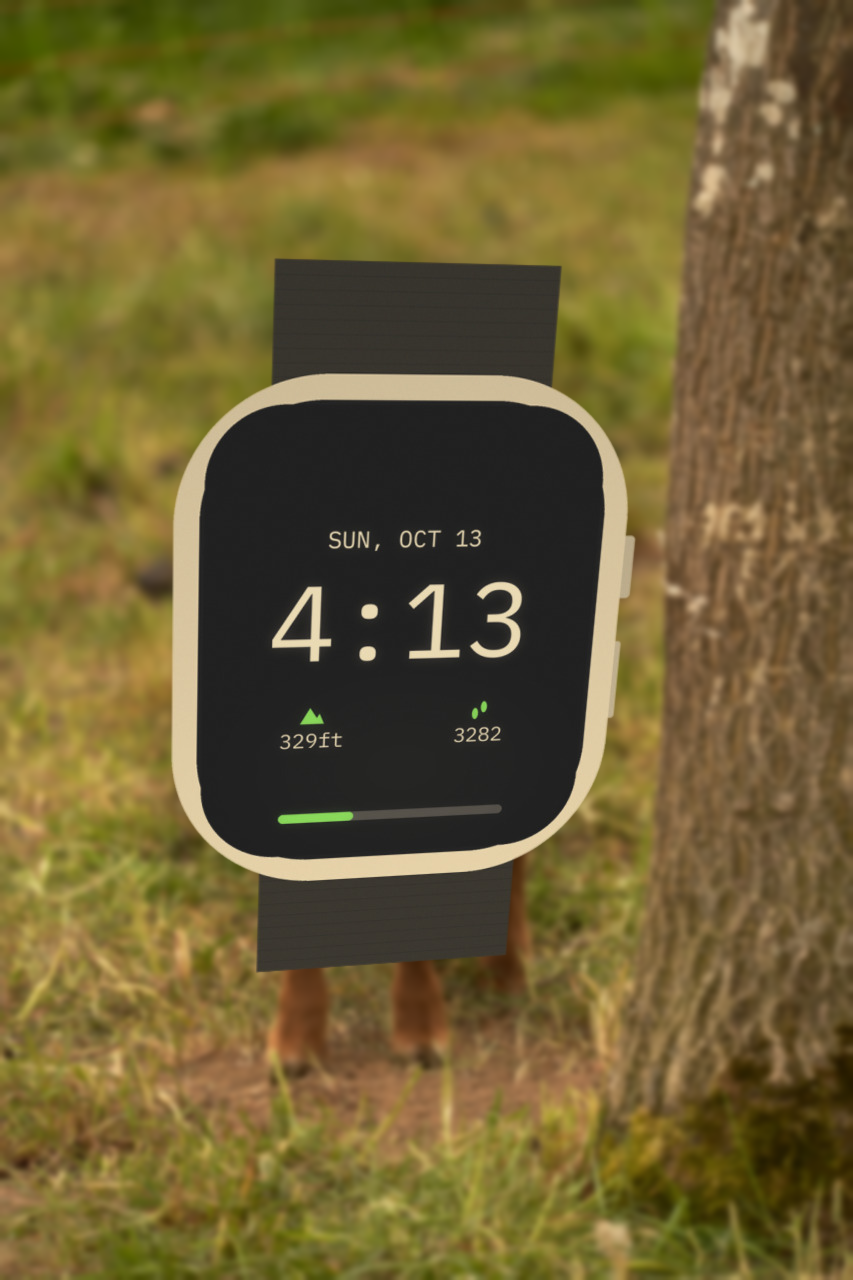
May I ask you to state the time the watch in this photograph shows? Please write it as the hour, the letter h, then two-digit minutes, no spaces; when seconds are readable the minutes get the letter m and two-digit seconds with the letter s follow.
4h13
